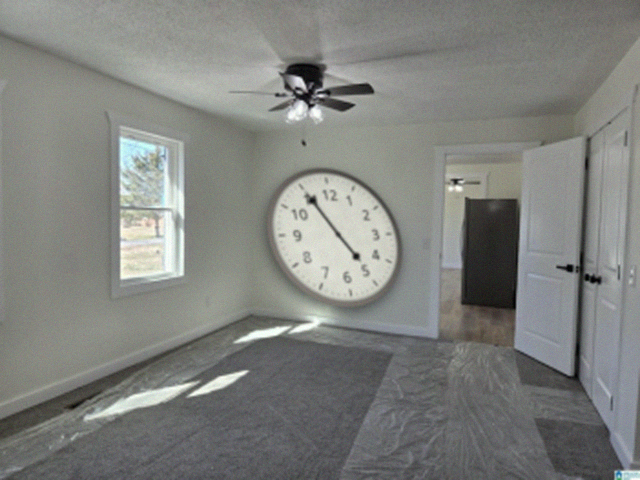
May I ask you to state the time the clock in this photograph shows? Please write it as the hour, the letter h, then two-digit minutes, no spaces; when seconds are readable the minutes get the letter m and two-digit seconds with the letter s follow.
4h55
